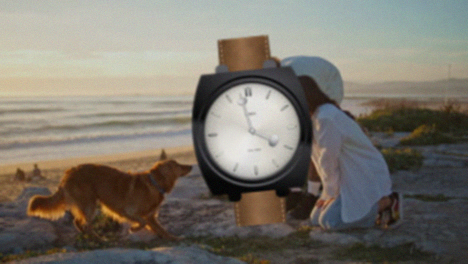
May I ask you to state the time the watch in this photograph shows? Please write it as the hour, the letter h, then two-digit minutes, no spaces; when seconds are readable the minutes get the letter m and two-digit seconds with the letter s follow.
3h58
